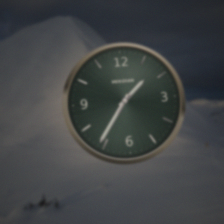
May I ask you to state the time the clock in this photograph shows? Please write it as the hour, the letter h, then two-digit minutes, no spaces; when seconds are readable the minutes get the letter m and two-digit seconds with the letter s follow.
1h36
